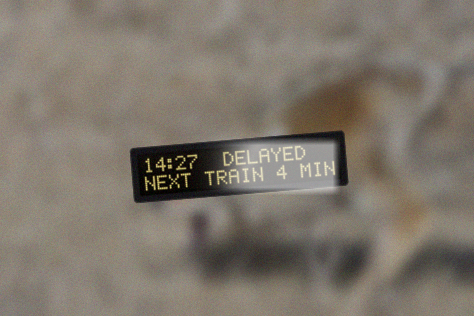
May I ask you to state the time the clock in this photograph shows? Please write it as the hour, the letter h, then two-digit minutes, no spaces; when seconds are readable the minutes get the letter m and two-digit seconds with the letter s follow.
14h27
